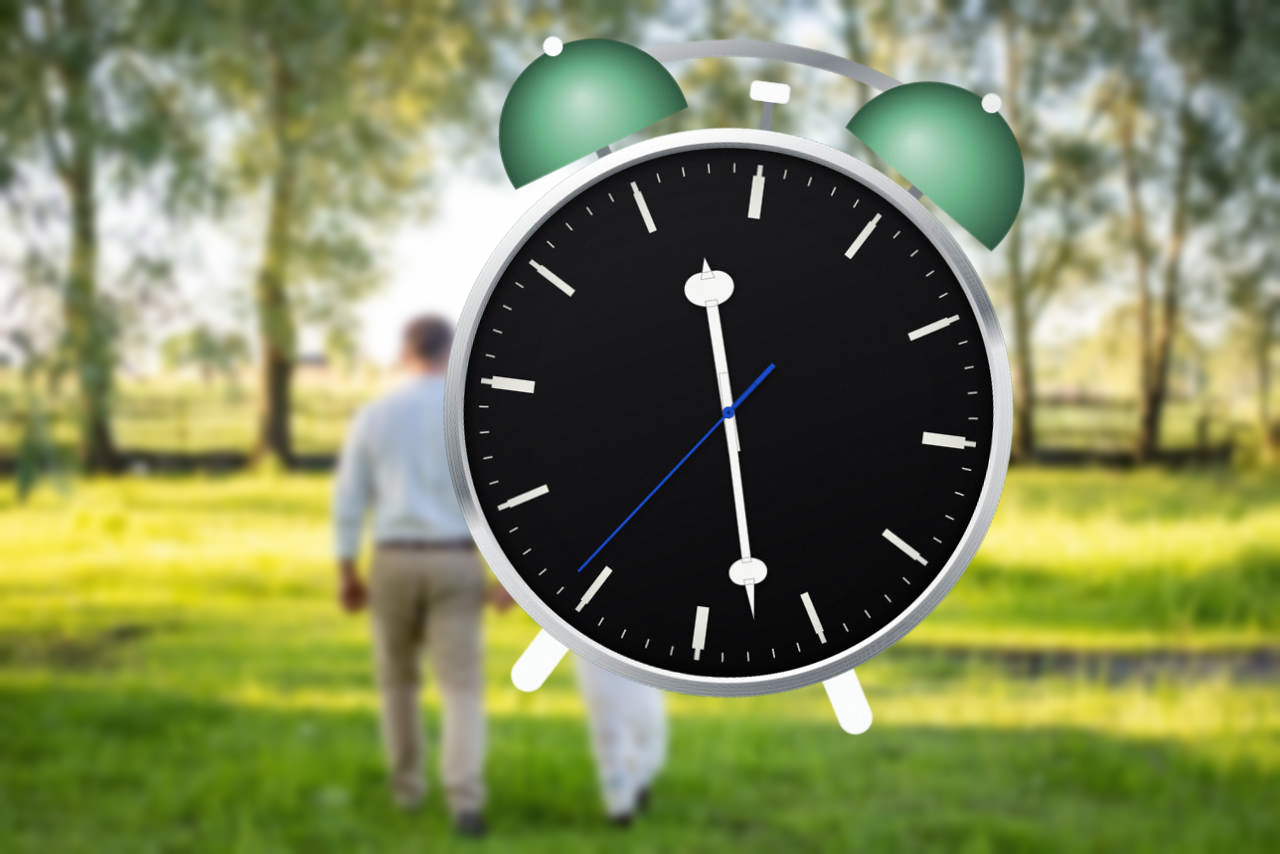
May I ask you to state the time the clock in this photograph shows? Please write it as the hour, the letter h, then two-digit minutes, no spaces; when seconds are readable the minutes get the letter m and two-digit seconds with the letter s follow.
11h27m36s
